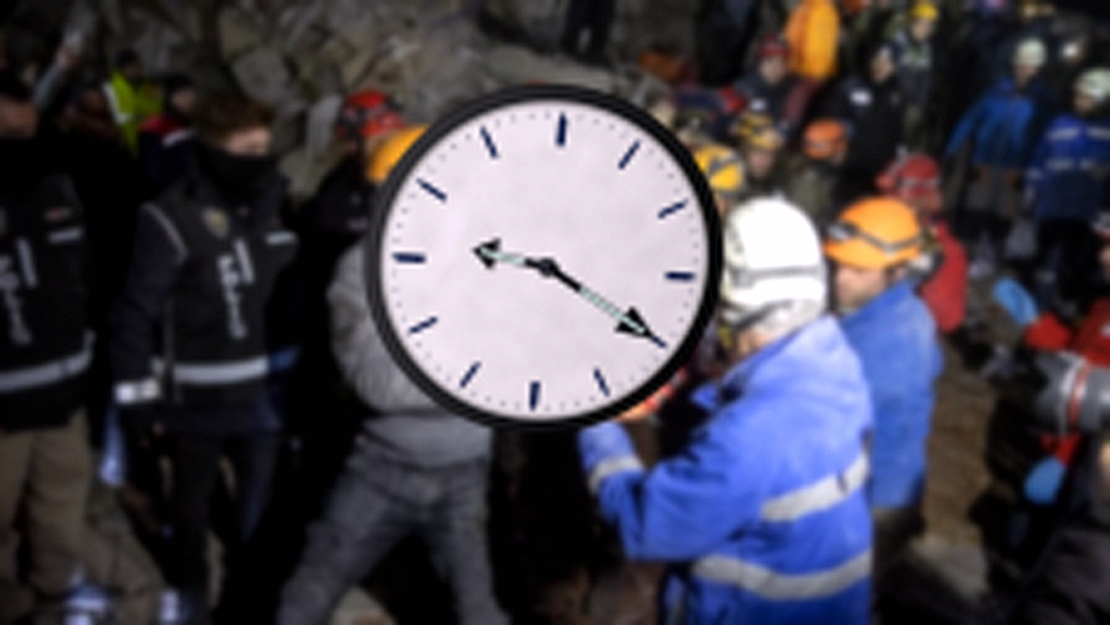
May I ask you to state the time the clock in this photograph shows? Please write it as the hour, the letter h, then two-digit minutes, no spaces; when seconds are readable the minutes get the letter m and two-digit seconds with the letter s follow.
9h20
